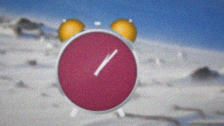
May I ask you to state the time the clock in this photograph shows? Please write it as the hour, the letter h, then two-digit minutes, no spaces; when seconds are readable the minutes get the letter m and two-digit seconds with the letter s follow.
1h07
